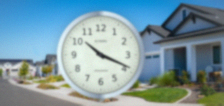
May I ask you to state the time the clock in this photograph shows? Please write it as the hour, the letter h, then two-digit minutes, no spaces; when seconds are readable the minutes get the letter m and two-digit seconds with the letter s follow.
10h19
